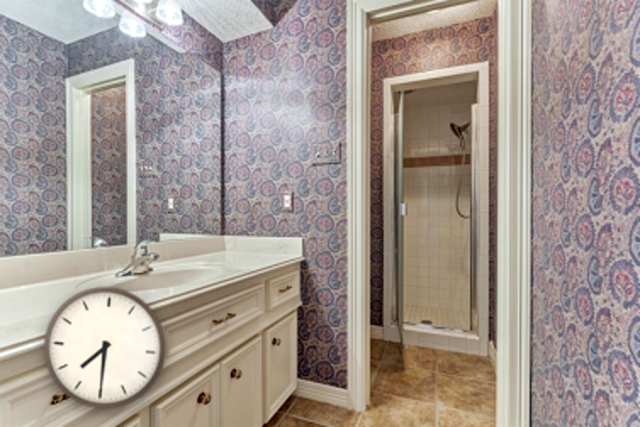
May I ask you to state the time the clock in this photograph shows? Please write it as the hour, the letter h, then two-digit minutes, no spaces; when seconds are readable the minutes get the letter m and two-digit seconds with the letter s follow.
7h30
